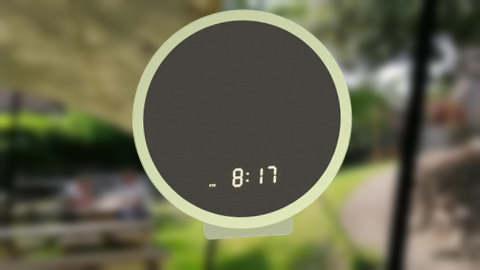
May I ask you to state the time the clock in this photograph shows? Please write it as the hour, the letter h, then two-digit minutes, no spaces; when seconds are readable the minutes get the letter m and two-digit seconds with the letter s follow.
8h17
